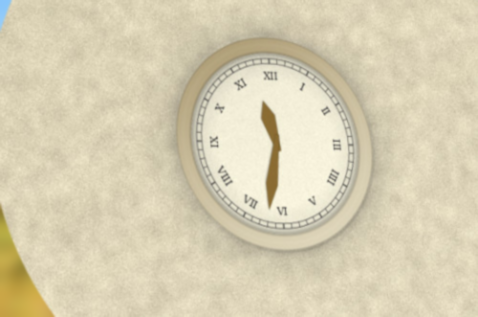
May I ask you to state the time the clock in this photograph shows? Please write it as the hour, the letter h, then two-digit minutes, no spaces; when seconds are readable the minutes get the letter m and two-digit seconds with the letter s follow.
11h32
